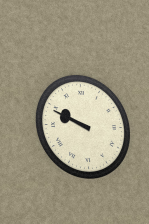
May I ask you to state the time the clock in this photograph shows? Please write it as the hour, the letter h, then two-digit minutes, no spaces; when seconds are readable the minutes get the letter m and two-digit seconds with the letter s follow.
9h49
